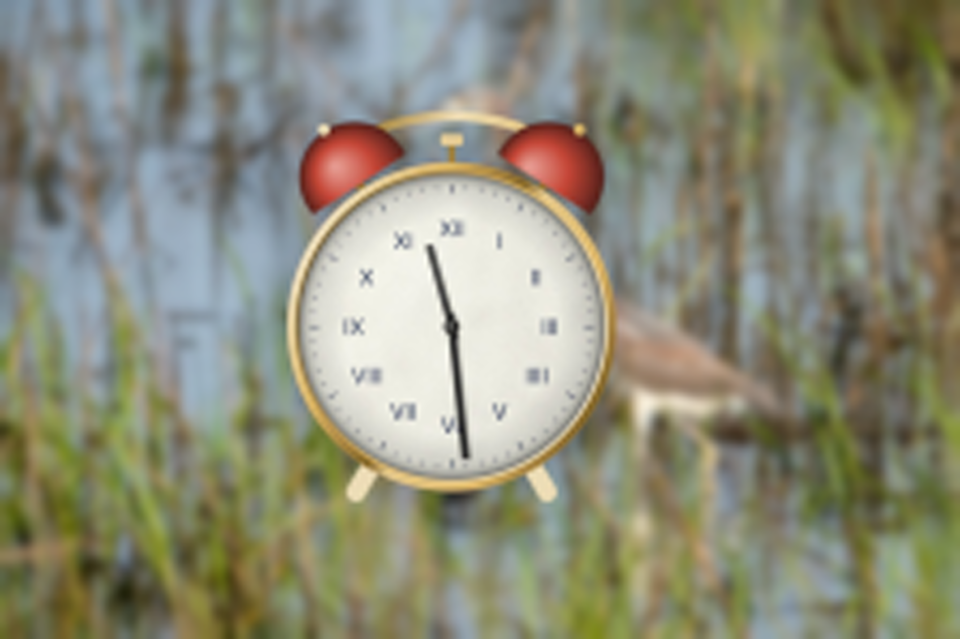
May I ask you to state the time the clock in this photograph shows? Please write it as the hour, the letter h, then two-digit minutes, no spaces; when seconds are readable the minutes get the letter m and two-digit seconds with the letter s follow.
11h29
